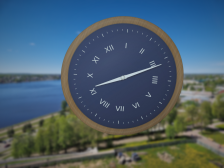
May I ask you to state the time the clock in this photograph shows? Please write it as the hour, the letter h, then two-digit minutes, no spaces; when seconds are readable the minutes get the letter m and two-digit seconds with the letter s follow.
9h16
